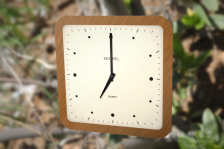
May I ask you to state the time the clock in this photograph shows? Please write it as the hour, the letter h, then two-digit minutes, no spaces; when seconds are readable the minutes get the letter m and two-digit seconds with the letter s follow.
7h00
